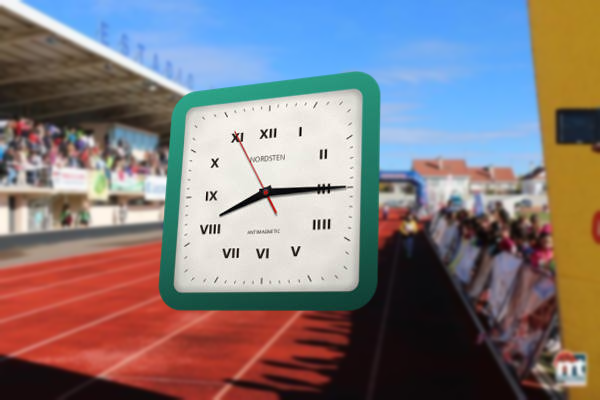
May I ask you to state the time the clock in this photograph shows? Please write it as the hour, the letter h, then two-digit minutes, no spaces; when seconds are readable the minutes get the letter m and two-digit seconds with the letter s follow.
8h14m55s
